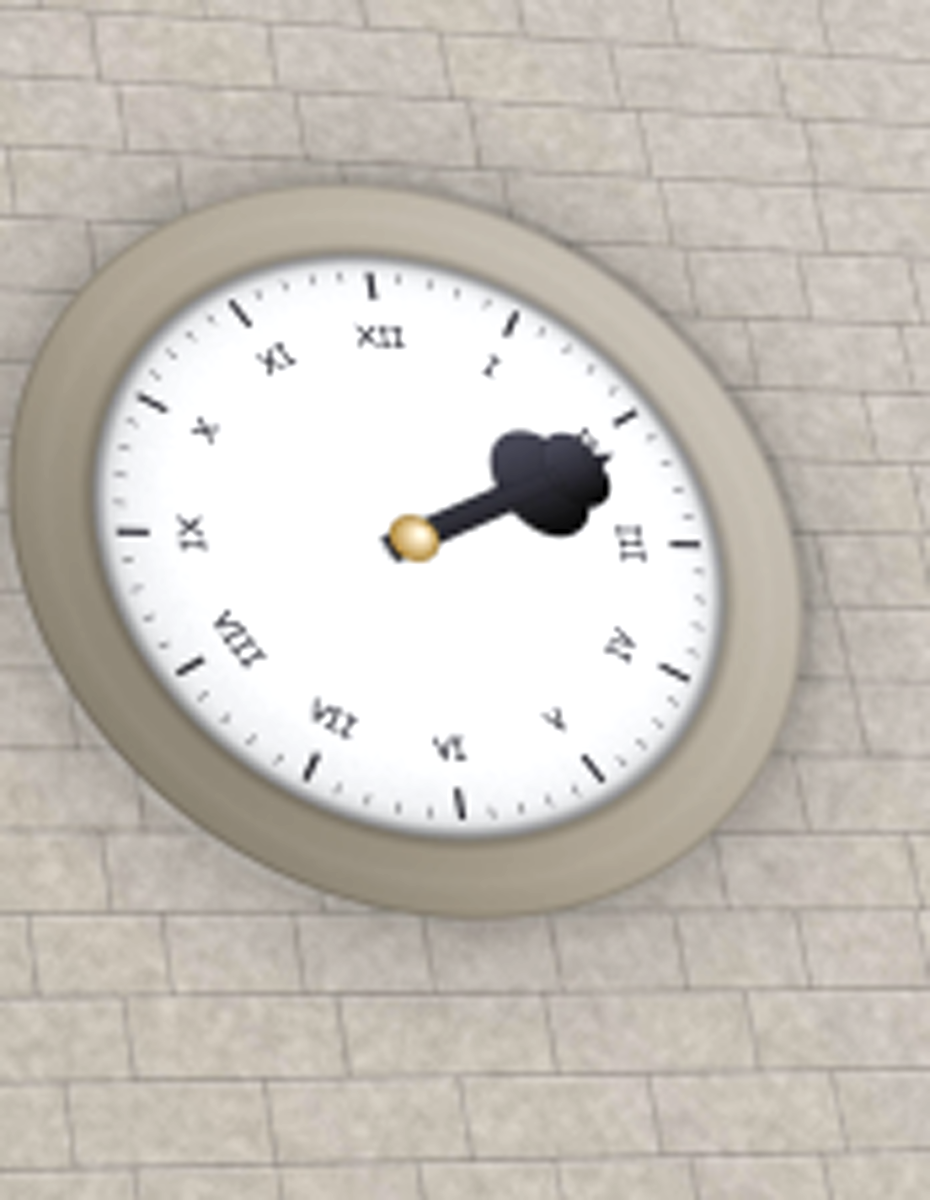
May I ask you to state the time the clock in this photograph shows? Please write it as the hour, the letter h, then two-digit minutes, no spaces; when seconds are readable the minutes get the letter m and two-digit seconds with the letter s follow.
2h11
